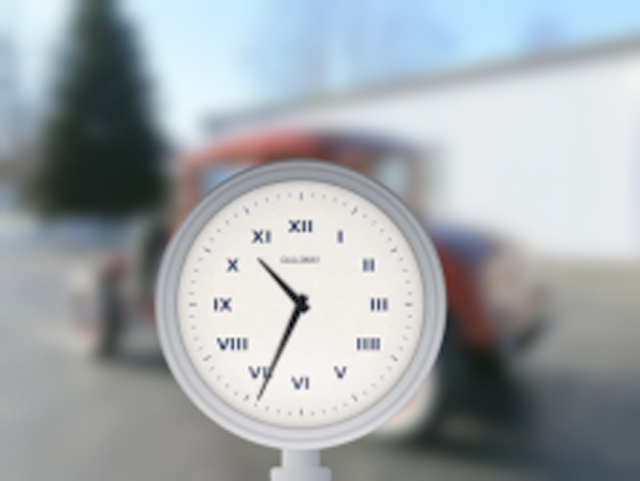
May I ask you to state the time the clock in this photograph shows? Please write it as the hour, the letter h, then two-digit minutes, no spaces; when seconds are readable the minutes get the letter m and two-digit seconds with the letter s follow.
10h34
